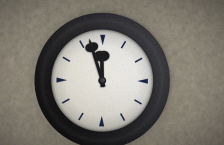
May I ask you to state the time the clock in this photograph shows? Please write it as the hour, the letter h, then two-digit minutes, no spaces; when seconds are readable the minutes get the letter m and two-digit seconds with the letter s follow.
11h57
